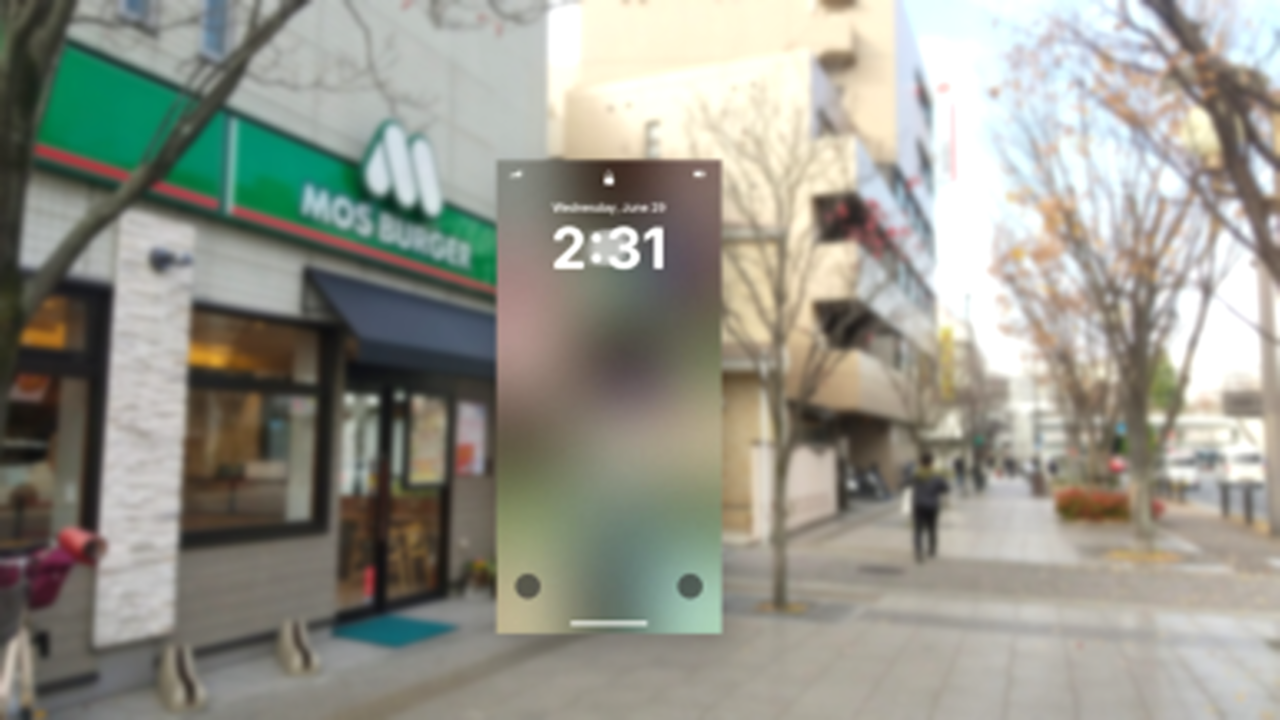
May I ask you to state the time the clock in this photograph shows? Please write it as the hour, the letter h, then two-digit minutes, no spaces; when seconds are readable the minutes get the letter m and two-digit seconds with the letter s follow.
2h31
